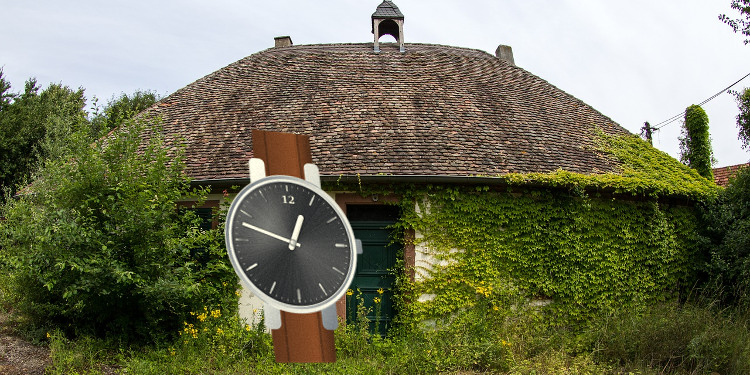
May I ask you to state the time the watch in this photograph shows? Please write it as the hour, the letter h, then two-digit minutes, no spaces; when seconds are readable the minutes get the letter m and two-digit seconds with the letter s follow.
12h48
